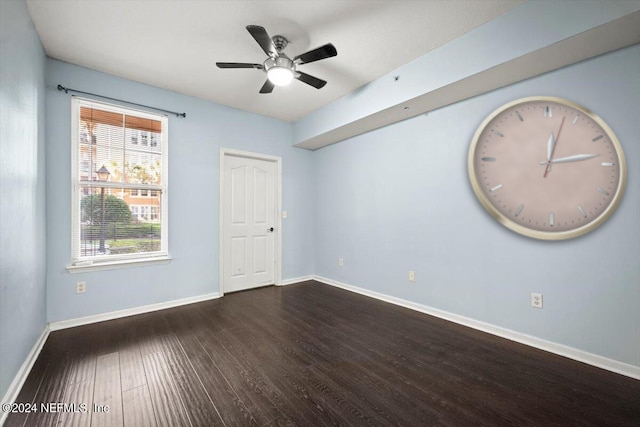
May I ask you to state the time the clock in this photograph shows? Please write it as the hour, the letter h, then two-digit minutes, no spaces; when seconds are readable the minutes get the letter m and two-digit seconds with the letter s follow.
12h13m03s
